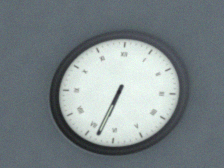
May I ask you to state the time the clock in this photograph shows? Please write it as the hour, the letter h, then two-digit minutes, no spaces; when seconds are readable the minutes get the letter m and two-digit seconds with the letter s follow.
6h33
